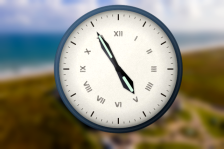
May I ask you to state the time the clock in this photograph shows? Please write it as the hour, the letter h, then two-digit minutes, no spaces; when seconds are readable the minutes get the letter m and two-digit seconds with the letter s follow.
4h55
